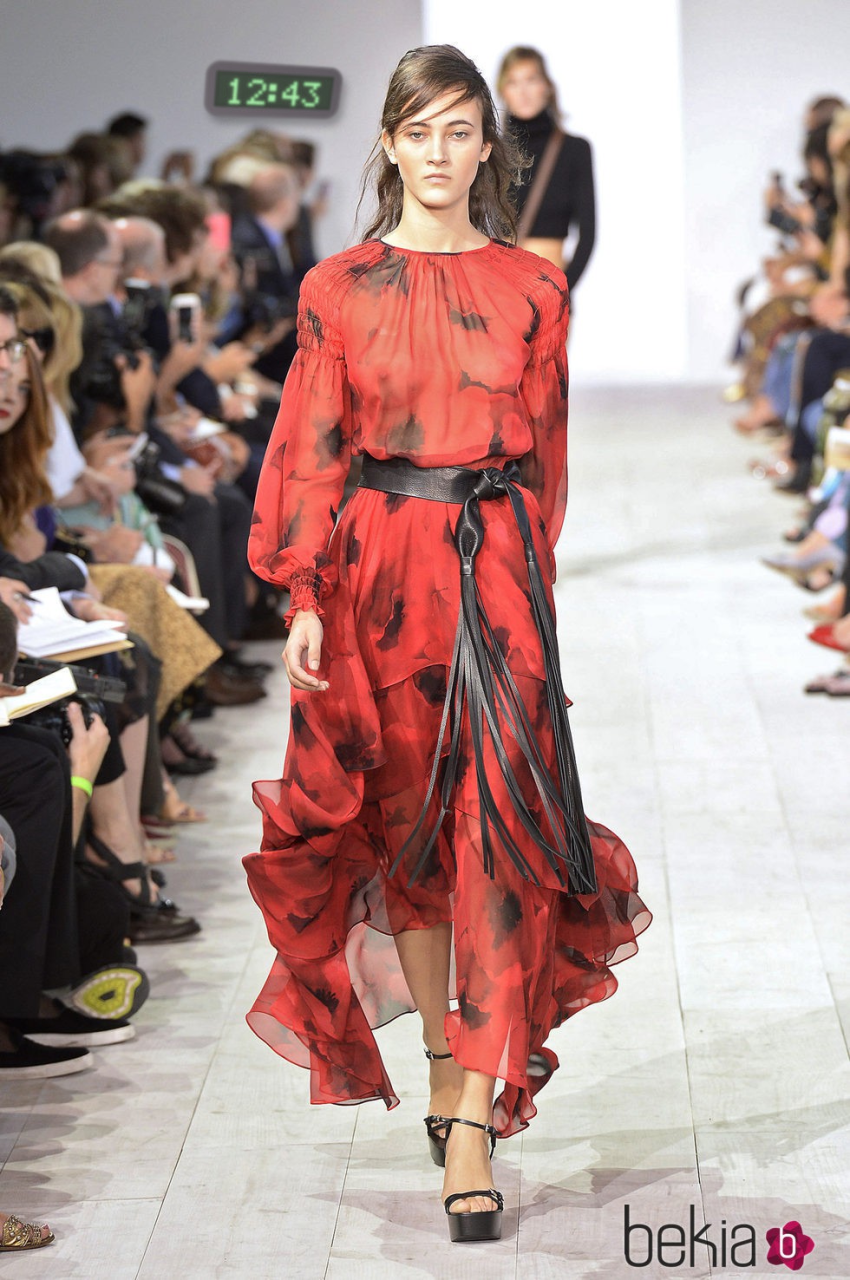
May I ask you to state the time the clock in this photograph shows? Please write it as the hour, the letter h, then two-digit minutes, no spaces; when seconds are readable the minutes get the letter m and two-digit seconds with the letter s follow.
12h43
